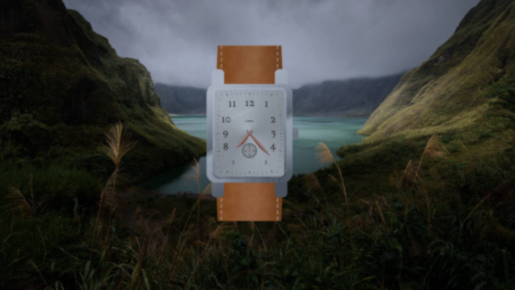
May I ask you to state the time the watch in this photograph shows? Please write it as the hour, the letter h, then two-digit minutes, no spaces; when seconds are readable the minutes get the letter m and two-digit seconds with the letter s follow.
7h23
